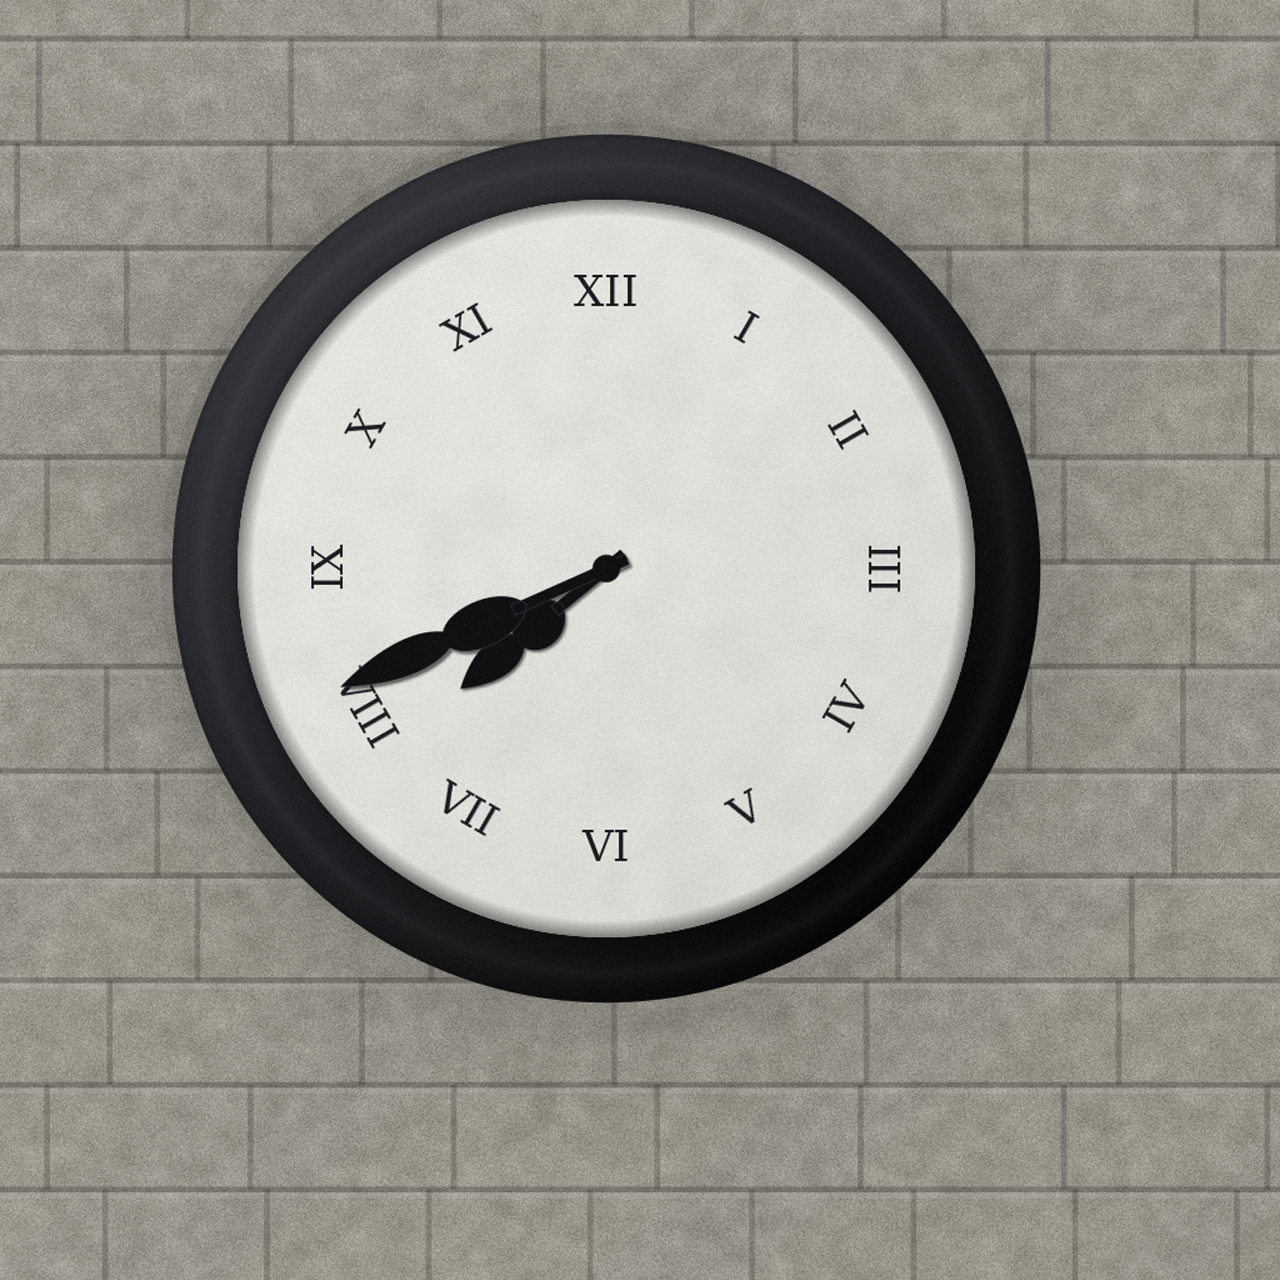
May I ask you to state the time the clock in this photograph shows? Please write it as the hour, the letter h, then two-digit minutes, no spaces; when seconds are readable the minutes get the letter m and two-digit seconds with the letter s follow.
7h41
